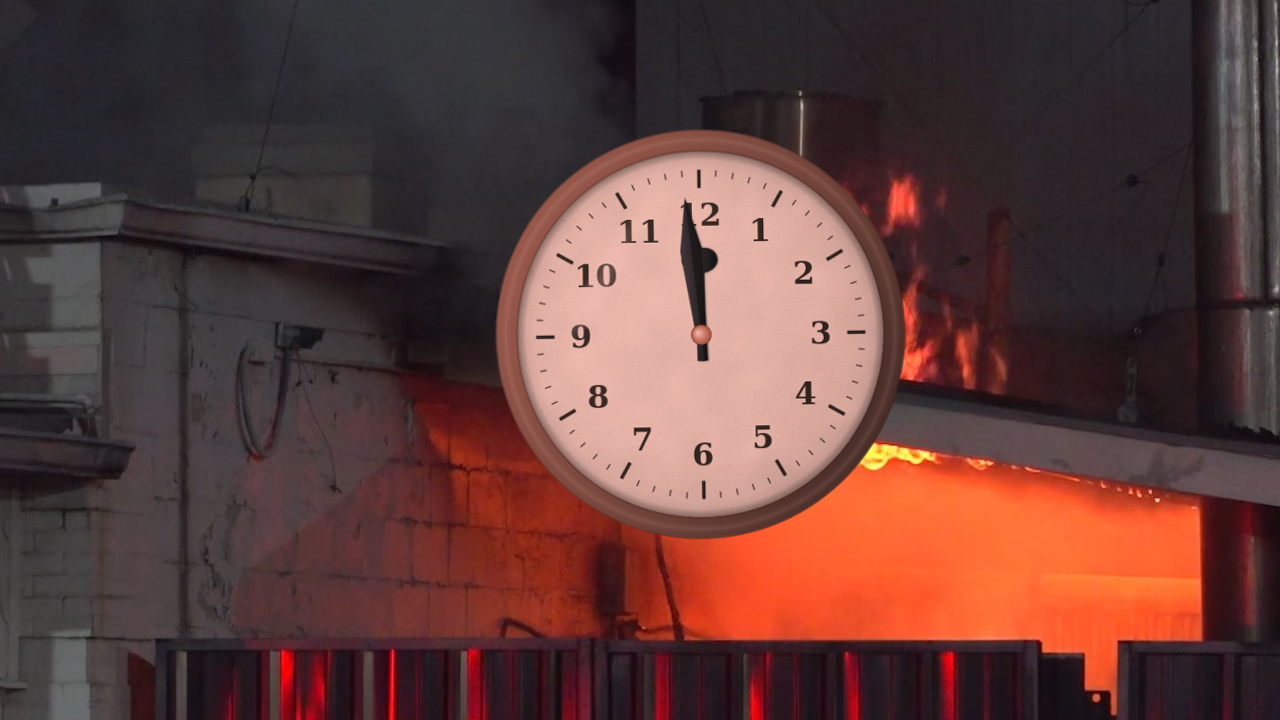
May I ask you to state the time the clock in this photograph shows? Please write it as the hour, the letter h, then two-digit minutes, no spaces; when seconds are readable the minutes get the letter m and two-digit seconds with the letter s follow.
11h59
